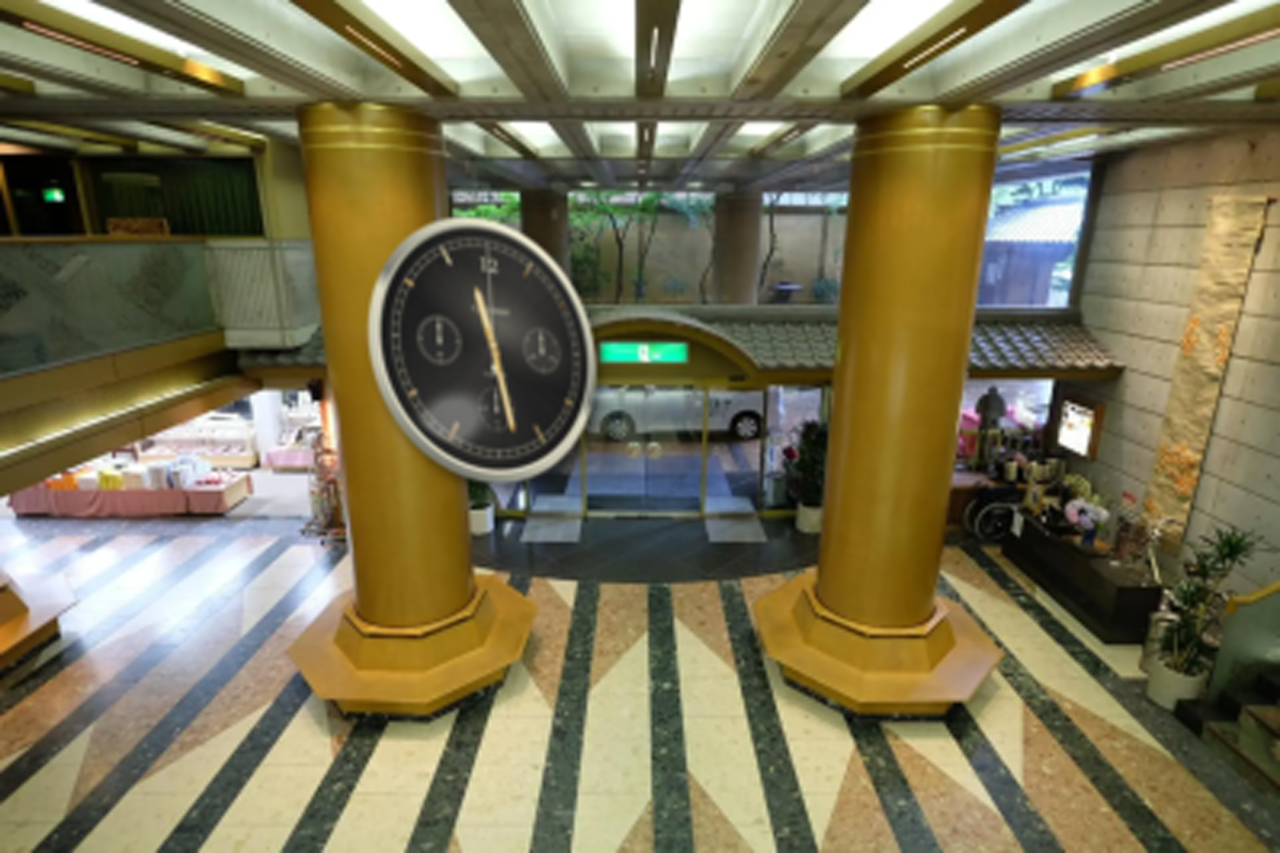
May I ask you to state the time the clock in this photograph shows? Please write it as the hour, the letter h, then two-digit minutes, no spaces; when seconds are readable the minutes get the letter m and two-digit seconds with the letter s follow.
11h28
